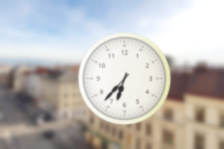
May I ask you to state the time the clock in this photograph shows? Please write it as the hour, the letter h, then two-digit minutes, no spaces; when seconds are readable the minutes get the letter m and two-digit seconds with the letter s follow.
6h37
